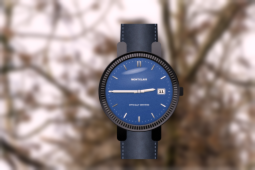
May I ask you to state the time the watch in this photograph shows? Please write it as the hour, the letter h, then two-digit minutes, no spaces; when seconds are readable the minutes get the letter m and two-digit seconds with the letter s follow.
2h45
